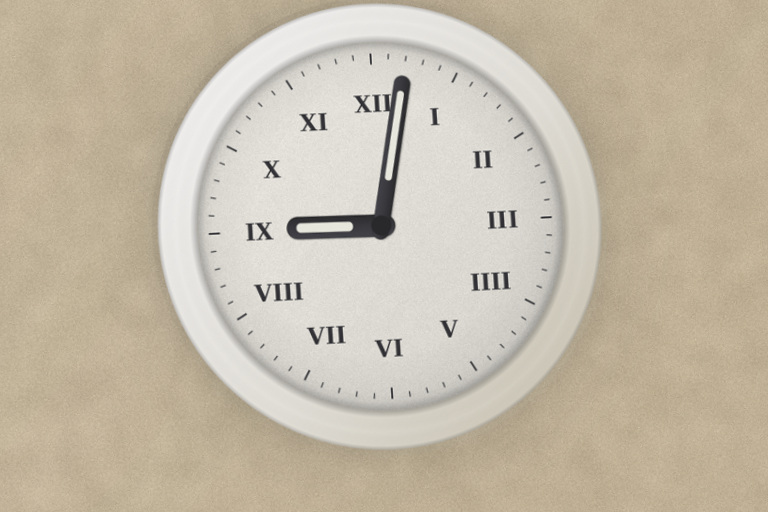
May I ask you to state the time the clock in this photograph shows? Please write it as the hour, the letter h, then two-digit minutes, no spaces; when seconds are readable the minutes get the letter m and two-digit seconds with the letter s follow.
9h02
